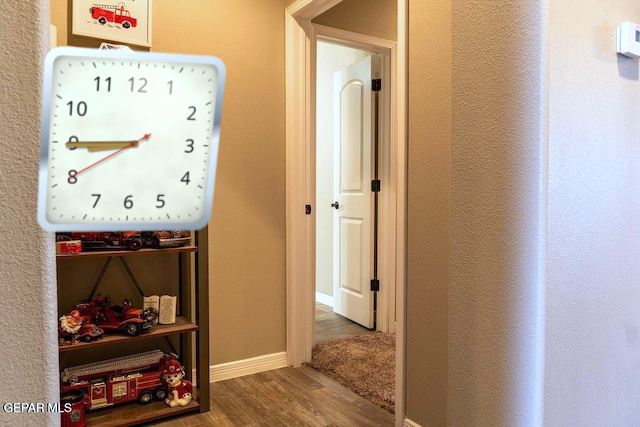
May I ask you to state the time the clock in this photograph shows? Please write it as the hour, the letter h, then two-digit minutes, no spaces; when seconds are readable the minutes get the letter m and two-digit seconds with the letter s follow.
8h44m40s
